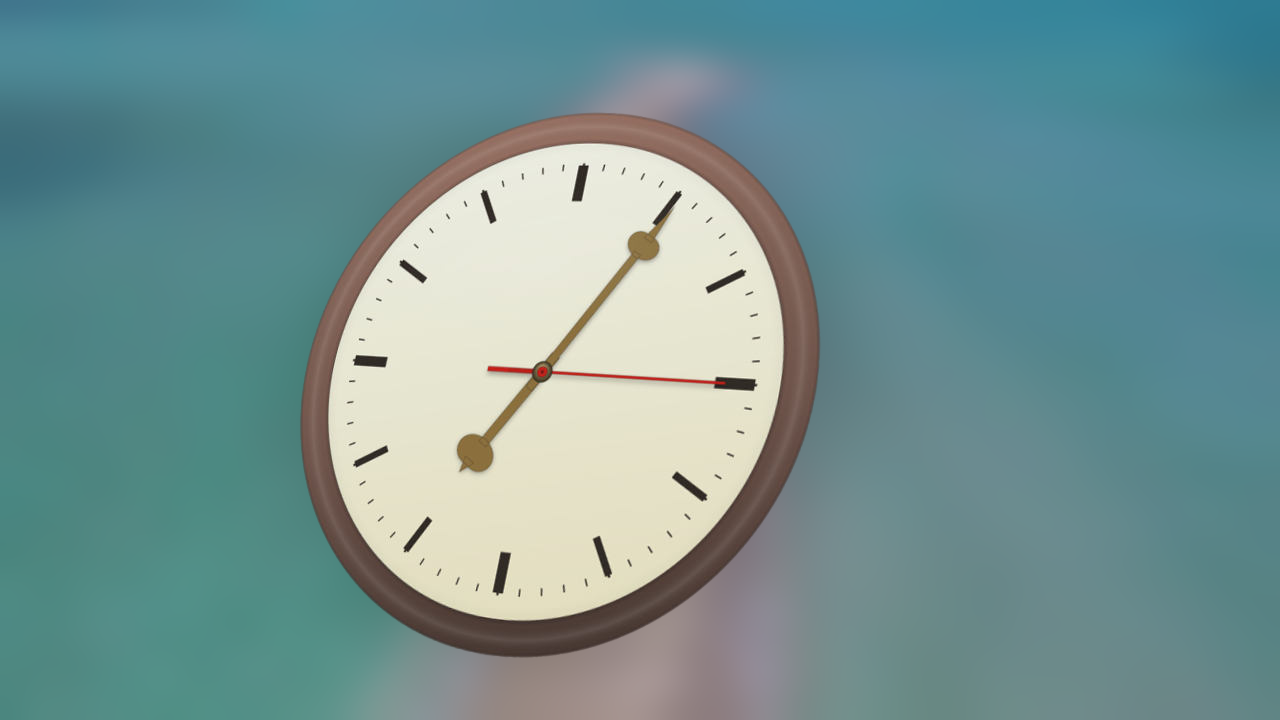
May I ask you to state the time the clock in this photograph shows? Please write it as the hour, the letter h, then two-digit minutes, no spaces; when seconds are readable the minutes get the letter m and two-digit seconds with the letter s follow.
7h05m15s
